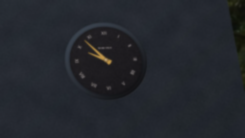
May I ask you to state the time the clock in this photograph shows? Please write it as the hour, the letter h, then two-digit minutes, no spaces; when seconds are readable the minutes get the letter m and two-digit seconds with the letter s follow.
9h53
